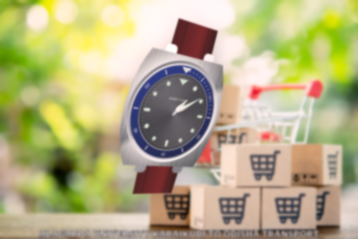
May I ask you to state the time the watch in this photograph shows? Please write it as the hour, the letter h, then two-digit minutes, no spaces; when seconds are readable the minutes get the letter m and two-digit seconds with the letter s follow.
1h09
